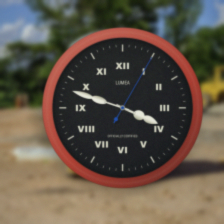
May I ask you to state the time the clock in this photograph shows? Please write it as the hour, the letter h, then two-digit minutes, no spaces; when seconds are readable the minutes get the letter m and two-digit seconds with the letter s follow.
3h48m05s
